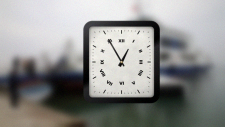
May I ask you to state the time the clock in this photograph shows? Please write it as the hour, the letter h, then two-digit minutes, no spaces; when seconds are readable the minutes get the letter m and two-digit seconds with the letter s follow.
12h55
